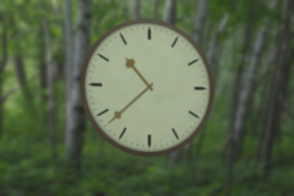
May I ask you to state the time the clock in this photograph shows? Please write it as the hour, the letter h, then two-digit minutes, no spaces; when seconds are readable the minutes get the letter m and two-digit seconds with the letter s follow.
10h38
